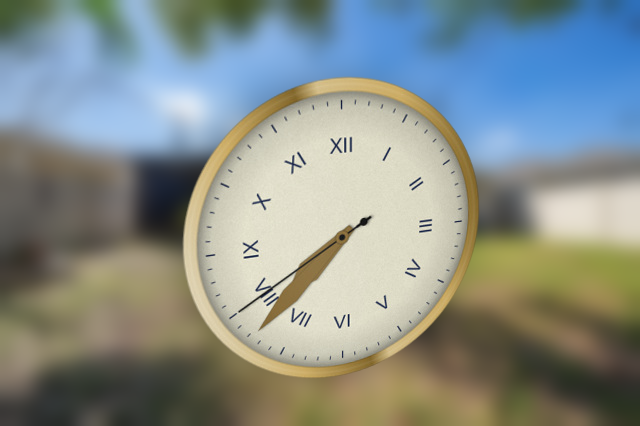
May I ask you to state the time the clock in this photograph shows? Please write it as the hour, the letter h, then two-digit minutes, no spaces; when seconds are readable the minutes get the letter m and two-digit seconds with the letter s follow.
7h37m40s
